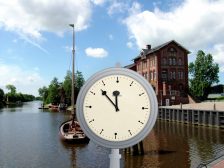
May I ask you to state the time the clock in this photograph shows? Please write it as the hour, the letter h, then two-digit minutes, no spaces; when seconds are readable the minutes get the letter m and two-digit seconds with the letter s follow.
11h53
